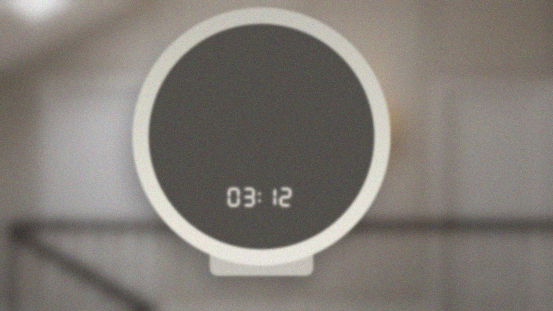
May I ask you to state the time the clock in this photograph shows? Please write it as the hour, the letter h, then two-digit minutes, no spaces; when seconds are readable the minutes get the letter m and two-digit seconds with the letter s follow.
3h12
